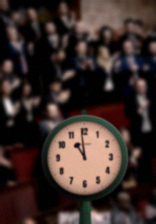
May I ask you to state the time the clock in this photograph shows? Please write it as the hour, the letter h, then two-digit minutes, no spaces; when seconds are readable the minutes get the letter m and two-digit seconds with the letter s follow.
10h59
